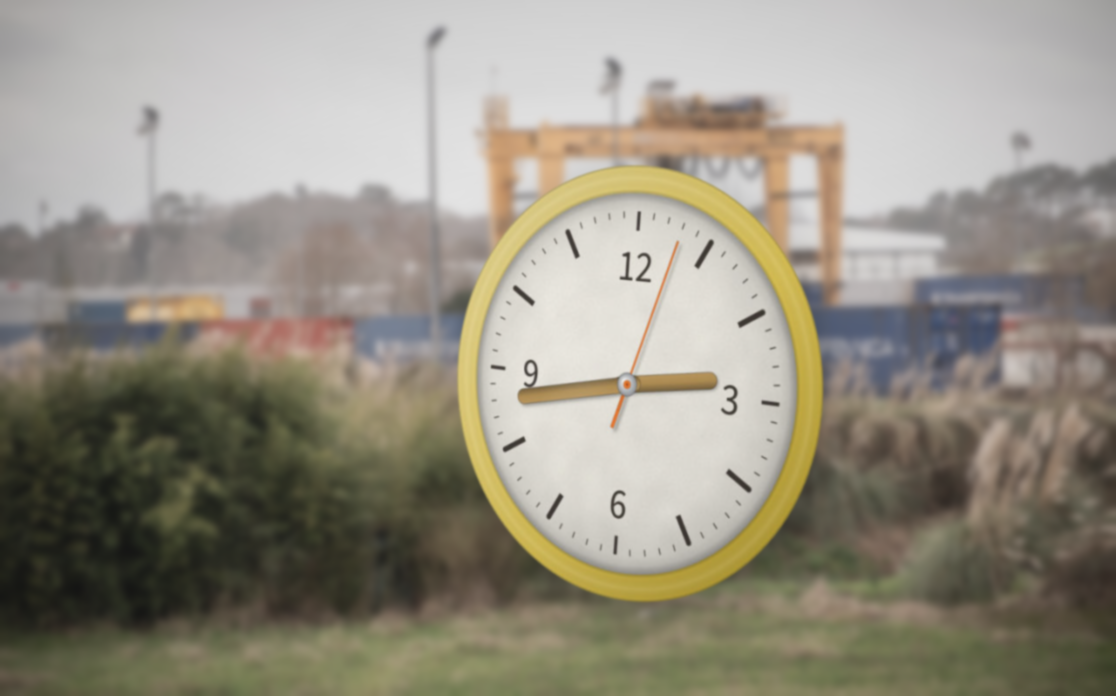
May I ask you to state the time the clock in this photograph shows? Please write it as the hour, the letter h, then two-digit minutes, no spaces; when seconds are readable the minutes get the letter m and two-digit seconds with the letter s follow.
2h43m03s
